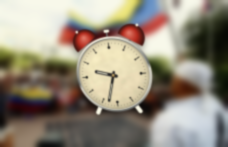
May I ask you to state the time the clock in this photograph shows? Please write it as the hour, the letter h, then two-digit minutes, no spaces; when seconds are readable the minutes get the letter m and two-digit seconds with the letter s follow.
9h33
